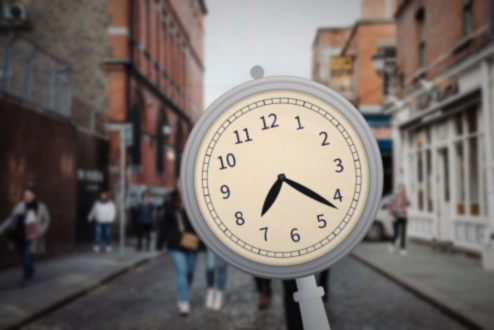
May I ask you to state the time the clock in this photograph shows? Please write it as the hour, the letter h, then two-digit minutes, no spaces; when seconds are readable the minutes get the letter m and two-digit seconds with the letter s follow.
7h22
